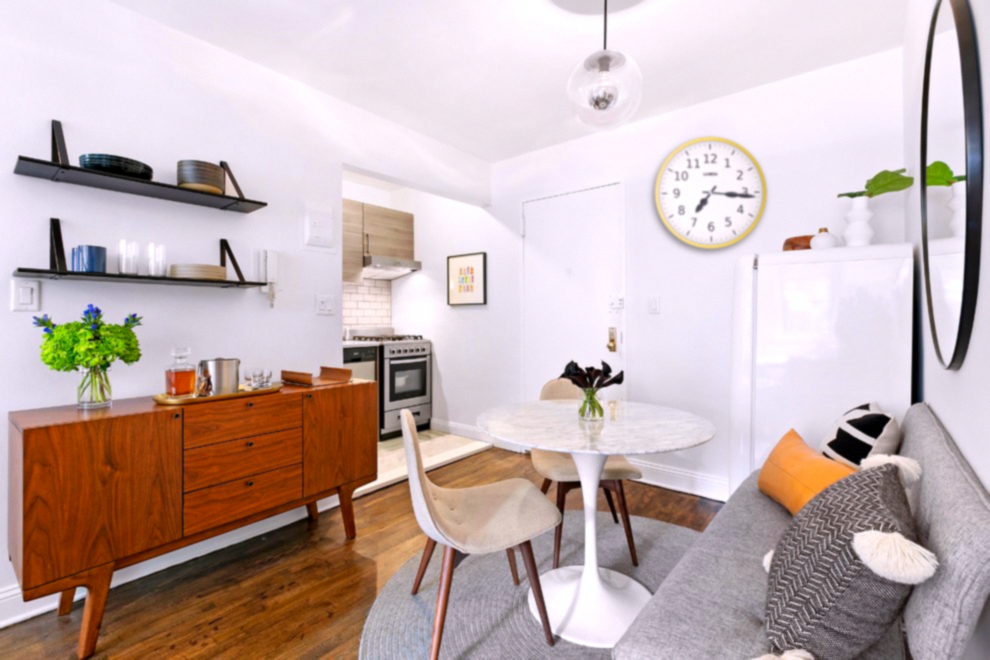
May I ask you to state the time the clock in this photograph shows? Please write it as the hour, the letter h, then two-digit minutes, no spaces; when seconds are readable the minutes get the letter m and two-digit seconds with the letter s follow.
7h16
